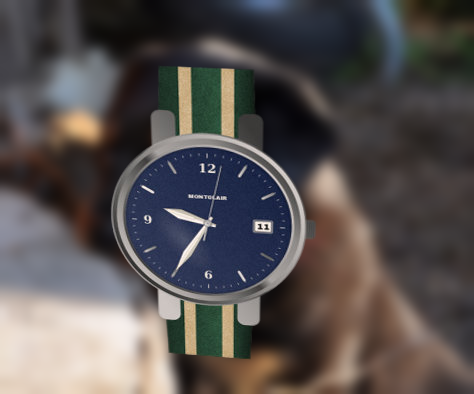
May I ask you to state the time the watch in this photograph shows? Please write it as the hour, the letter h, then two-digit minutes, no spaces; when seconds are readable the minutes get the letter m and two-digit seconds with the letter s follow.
9h35m02s
